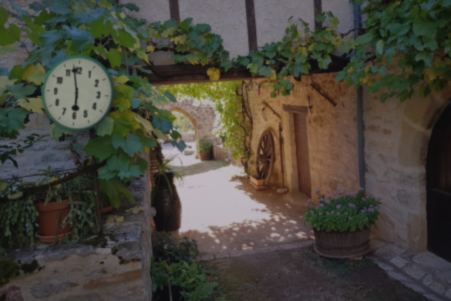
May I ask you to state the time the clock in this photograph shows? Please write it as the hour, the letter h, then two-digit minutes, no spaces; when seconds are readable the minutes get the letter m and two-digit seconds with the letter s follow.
5h58
